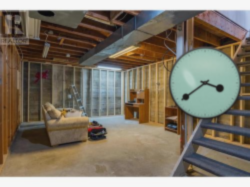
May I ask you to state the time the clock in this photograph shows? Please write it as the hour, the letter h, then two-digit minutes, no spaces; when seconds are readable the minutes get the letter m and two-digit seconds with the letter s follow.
3h39
